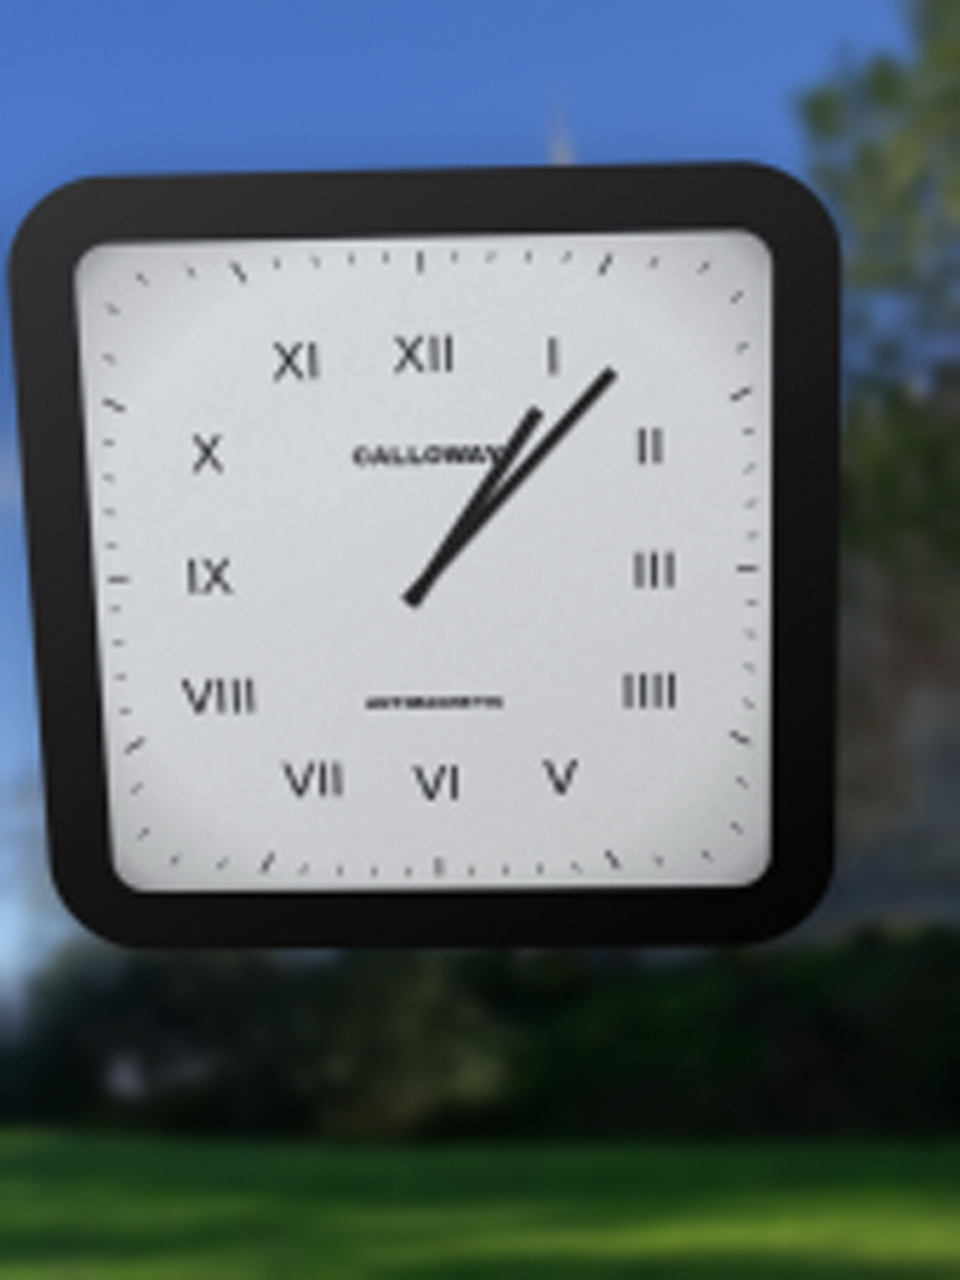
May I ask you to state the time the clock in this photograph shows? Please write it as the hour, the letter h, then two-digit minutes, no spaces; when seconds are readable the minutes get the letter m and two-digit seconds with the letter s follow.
1h07
